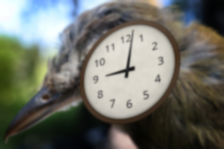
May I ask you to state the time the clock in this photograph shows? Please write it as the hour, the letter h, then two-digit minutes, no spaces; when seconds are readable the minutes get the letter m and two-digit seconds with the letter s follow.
9h02
